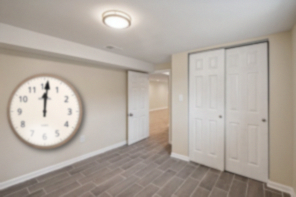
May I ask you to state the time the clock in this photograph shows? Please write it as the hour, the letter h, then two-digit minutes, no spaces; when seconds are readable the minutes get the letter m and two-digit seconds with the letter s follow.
12h01
